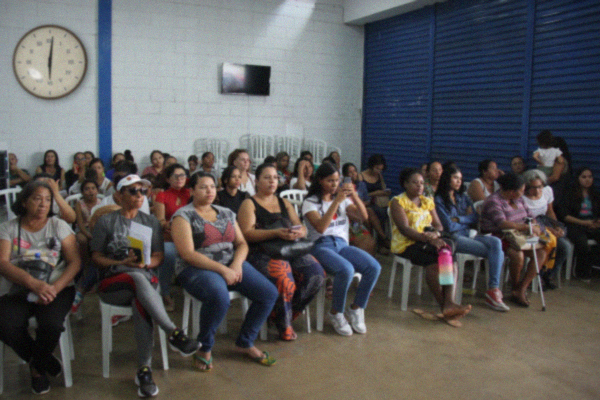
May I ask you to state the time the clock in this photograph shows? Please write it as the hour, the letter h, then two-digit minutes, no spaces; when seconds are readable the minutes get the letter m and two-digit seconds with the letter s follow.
6h01
